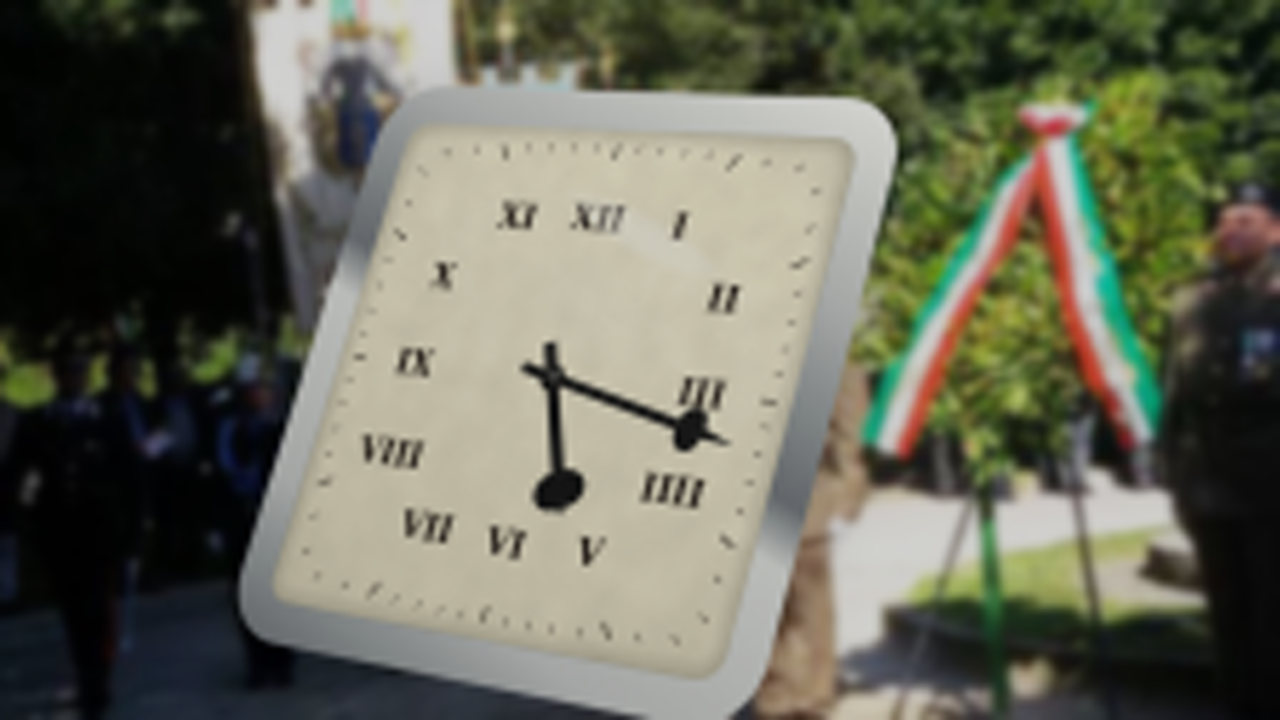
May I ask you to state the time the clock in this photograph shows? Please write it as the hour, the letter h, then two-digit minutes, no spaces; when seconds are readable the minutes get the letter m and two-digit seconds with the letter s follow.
5h17
